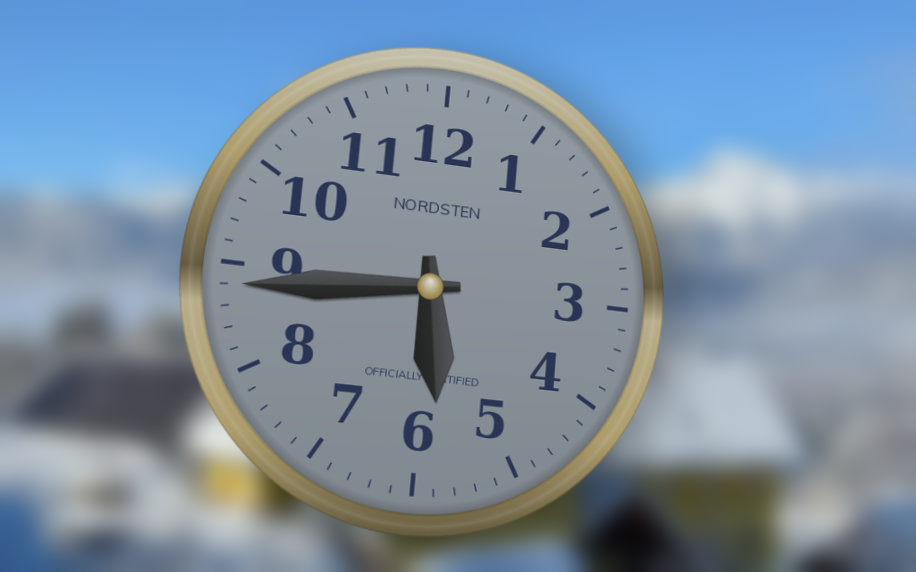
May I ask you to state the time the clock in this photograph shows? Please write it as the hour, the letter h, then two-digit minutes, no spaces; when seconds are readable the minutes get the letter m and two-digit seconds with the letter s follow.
5h44
